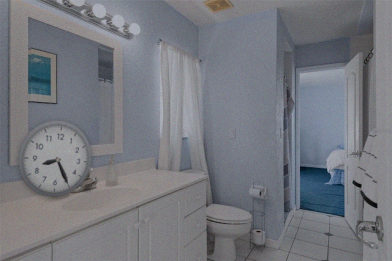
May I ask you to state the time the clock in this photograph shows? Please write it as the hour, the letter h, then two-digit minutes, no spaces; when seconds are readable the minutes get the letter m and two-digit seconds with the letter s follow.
8h25
